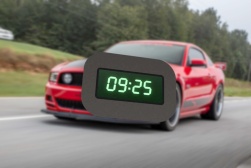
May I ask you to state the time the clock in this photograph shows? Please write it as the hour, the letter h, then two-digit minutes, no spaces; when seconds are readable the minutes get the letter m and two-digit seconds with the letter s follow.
9h25
